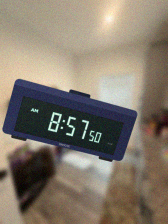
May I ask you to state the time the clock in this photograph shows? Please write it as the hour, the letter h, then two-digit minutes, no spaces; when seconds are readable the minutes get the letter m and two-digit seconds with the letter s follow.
8h57m50s
